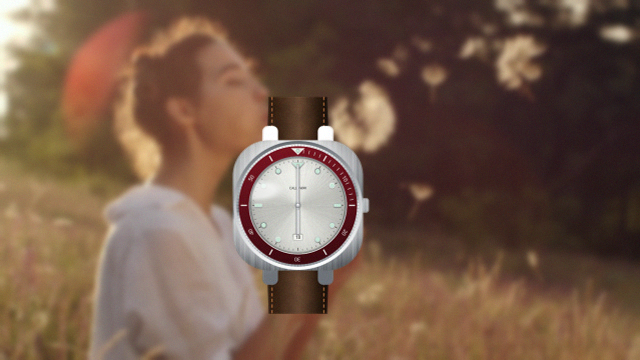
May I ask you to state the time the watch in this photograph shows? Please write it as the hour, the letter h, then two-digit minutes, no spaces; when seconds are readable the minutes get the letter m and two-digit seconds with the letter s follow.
6h00
